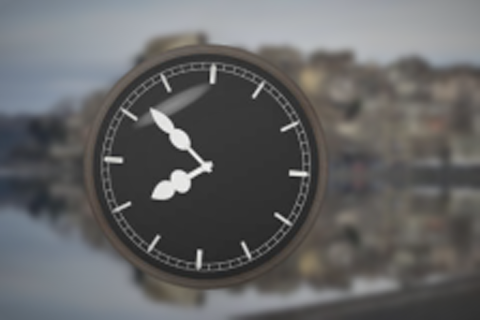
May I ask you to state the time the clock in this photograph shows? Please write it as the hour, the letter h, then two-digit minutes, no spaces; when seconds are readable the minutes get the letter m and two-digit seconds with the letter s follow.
7h52
